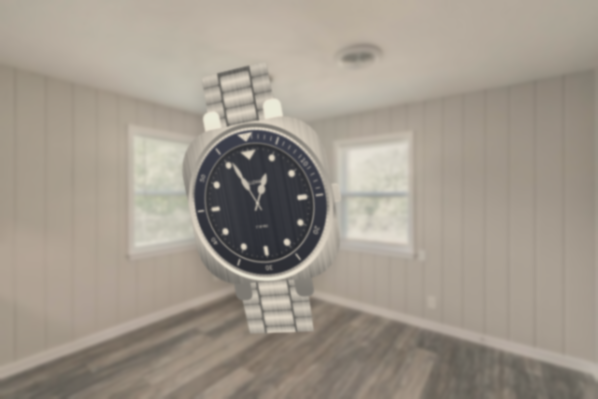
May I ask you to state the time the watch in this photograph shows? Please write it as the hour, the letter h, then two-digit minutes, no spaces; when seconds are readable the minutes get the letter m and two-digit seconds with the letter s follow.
12h56
